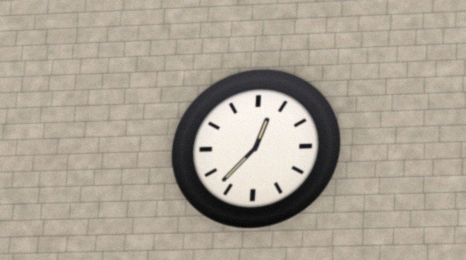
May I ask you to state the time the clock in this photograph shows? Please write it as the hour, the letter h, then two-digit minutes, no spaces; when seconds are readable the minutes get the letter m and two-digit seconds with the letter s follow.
12h37
